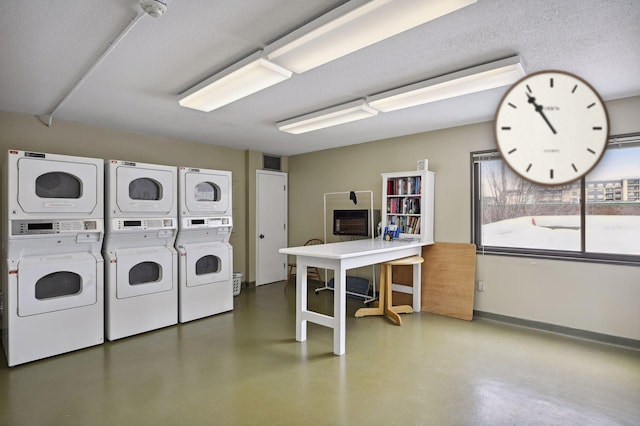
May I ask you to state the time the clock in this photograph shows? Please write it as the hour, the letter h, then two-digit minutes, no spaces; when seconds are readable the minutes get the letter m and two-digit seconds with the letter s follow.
10h54
